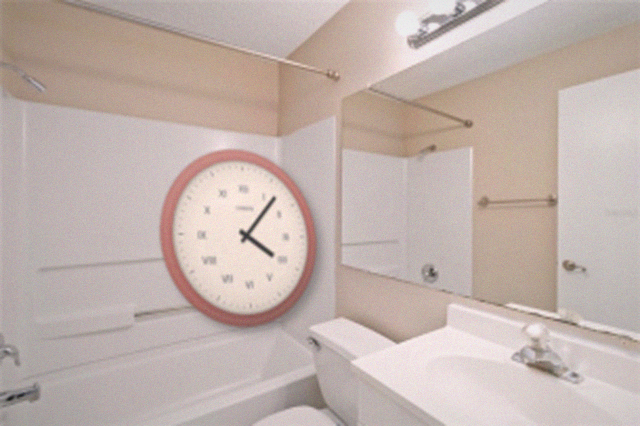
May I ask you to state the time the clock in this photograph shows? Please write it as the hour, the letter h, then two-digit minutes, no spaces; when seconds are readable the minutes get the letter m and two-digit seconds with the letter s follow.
4h07
